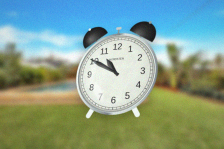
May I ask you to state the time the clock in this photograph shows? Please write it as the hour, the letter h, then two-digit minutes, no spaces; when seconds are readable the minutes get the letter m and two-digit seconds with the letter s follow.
10h50
